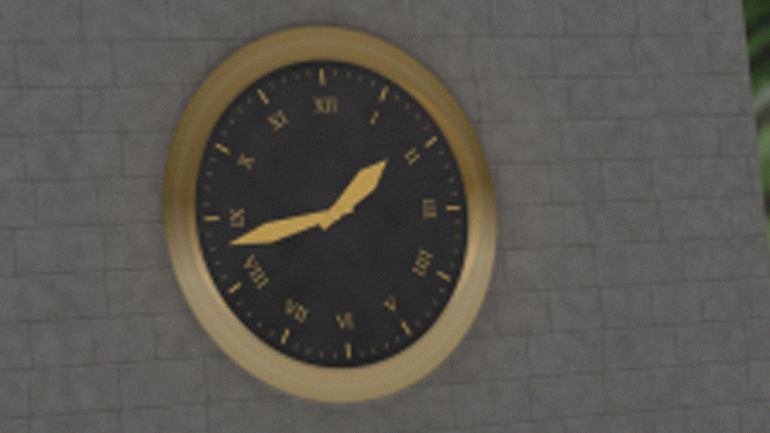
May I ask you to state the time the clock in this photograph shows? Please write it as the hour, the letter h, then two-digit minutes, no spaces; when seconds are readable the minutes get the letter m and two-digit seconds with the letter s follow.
1h43
